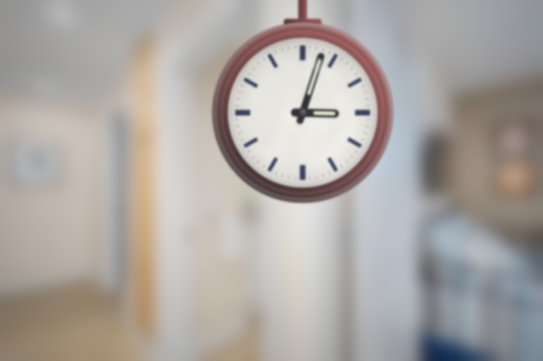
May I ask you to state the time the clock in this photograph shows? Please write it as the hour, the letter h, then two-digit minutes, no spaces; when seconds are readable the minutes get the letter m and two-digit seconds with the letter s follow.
3h03
